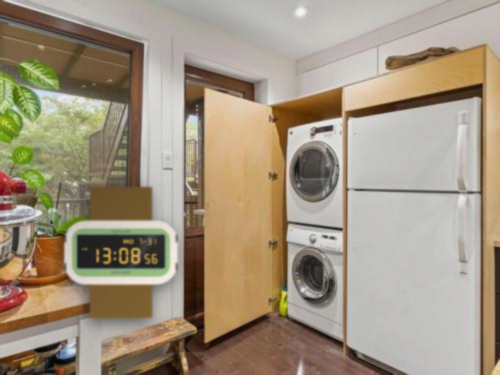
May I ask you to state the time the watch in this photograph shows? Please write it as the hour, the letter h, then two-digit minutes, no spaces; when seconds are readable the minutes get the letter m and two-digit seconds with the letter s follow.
13h08
